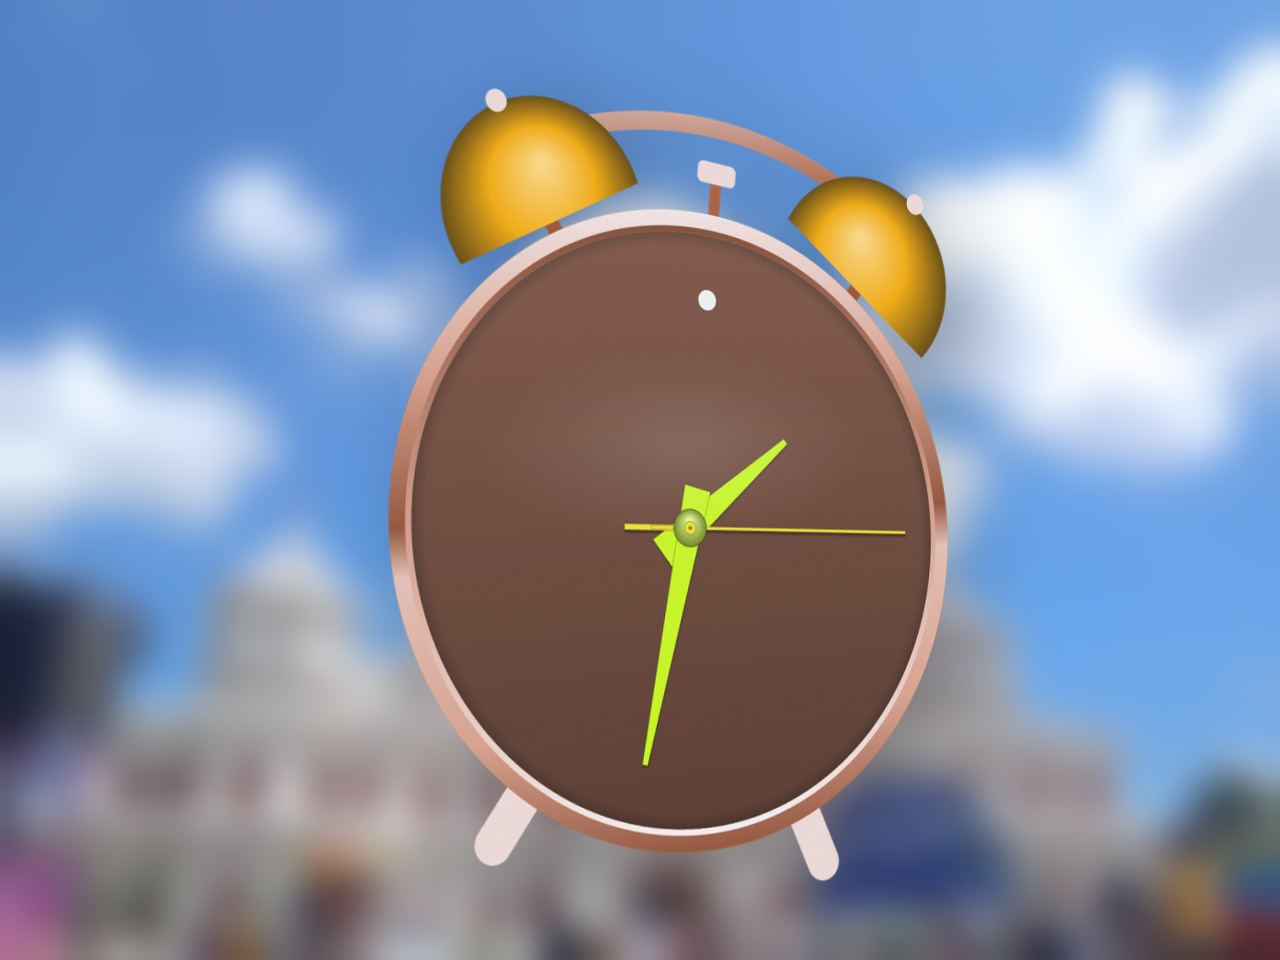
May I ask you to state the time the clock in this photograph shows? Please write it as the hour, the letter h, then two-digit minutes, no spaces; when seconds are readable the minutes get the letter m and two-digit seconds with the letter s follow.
1h31m14s
